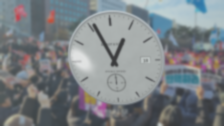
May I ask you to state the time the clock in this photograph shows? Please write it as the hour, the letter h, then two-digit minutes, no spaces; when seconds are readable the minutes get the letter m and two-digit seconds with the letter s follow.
12h56
